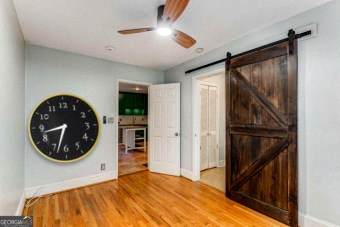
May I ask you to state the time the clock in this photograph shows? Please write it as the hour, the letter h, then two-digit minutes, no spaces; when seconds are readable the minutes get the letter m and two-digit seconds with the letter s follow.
8h33
